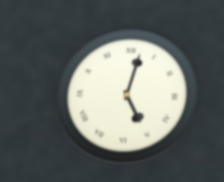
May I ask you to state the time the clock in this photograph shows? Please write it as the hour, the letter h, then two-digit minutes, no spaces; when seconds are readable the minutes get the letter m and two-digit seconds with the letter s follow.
5h02
